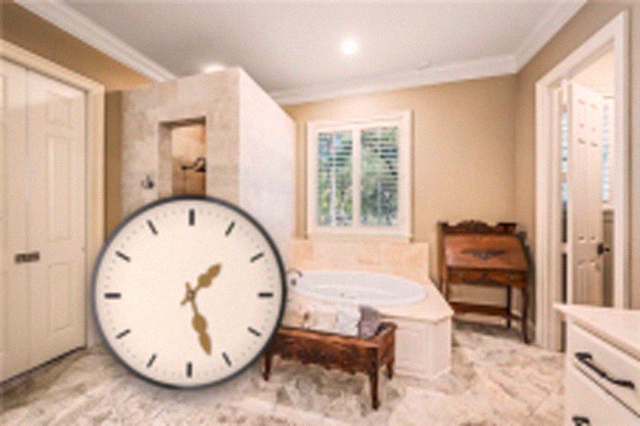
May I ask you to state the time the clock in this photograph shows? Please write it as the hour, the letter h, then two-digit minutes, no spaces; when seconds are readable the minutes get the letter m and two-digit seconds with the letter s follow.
1h27
